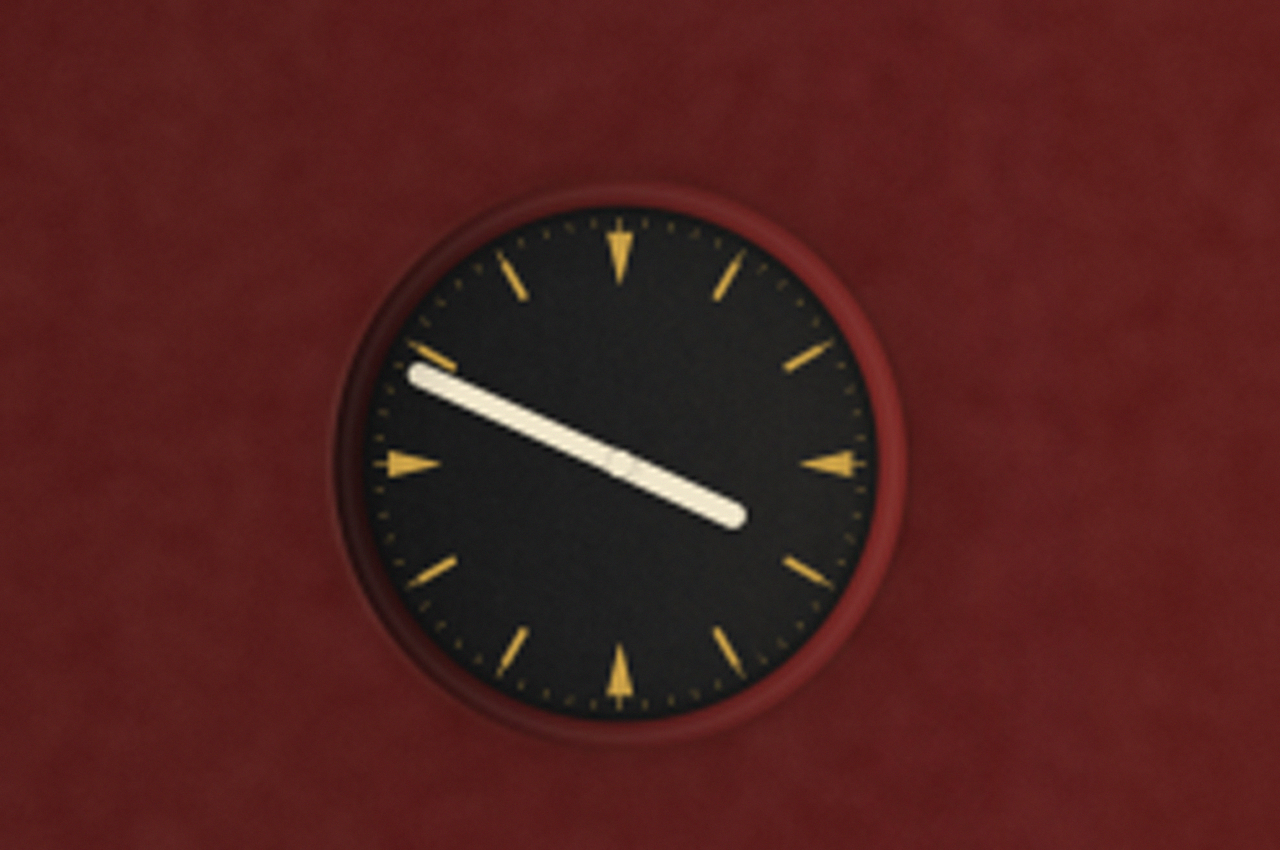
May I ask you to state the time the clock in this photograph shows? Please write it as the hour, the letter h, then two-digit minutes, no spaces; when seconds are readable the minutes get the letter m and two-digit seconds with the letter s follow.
3h49
